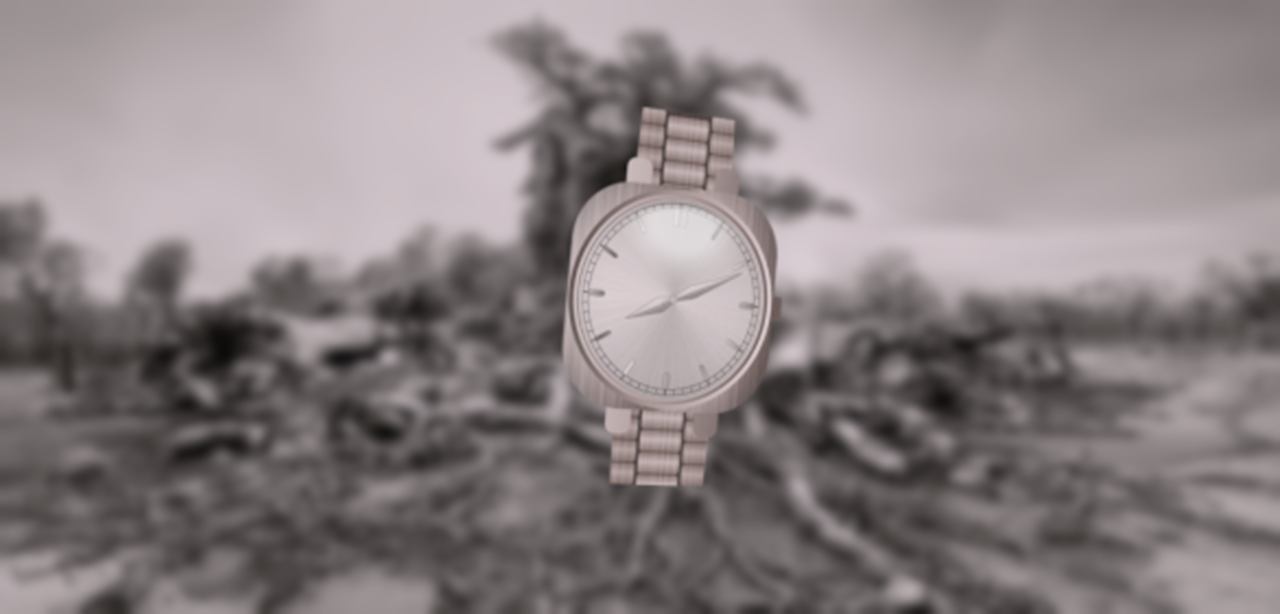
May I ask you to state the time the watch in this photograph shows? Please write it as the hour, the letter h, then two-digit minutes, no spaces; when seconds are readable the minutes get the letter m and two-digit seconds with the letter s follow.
8h11
